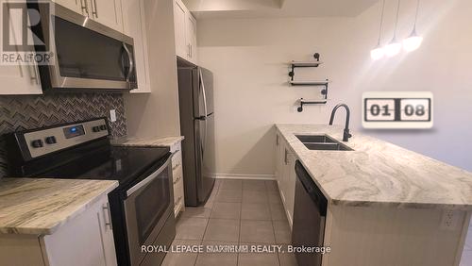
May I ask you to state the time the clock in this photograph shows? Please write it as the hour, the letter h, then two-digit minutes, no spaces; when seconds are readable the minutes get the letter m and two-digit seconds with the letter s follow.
1h08
